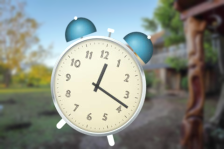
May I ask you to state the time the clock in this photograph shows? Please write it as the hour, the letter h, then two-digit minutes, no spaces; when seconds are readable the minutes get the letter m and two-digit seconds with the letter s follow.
12h18
